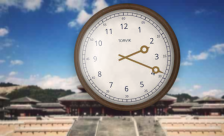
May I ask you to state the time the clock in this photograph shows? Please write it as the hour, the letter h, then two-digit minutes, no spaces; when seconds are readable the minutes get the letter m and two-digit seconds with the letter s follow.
2h19
